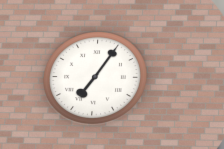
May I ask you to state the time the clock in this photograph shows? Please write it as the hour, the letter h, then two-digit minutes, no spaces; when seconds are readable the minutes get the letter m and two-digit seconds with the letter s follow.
7h05
